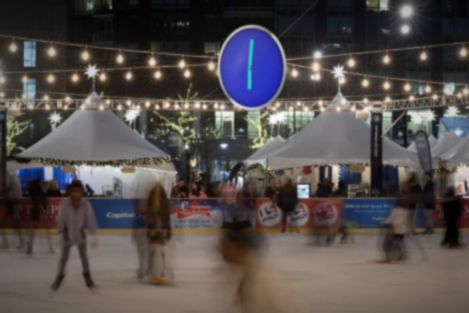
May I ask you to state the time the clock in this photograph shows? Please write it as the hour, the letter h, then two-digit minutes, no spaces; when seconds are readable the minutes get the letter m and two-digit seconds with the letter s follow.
6h01
